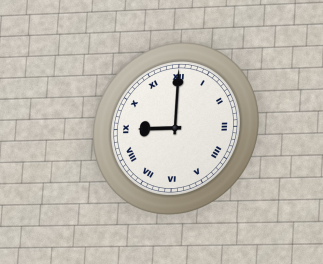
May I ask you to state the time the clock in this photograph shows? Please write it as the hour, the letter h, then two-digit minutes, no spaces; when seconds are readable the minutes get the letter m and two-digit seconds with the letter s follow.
9h00
